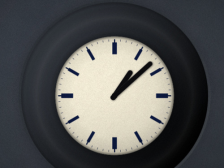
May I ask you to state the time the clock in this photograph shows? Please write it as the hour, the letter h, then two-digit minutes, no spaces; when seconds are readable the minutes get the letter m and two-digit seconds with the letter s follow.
1h08
